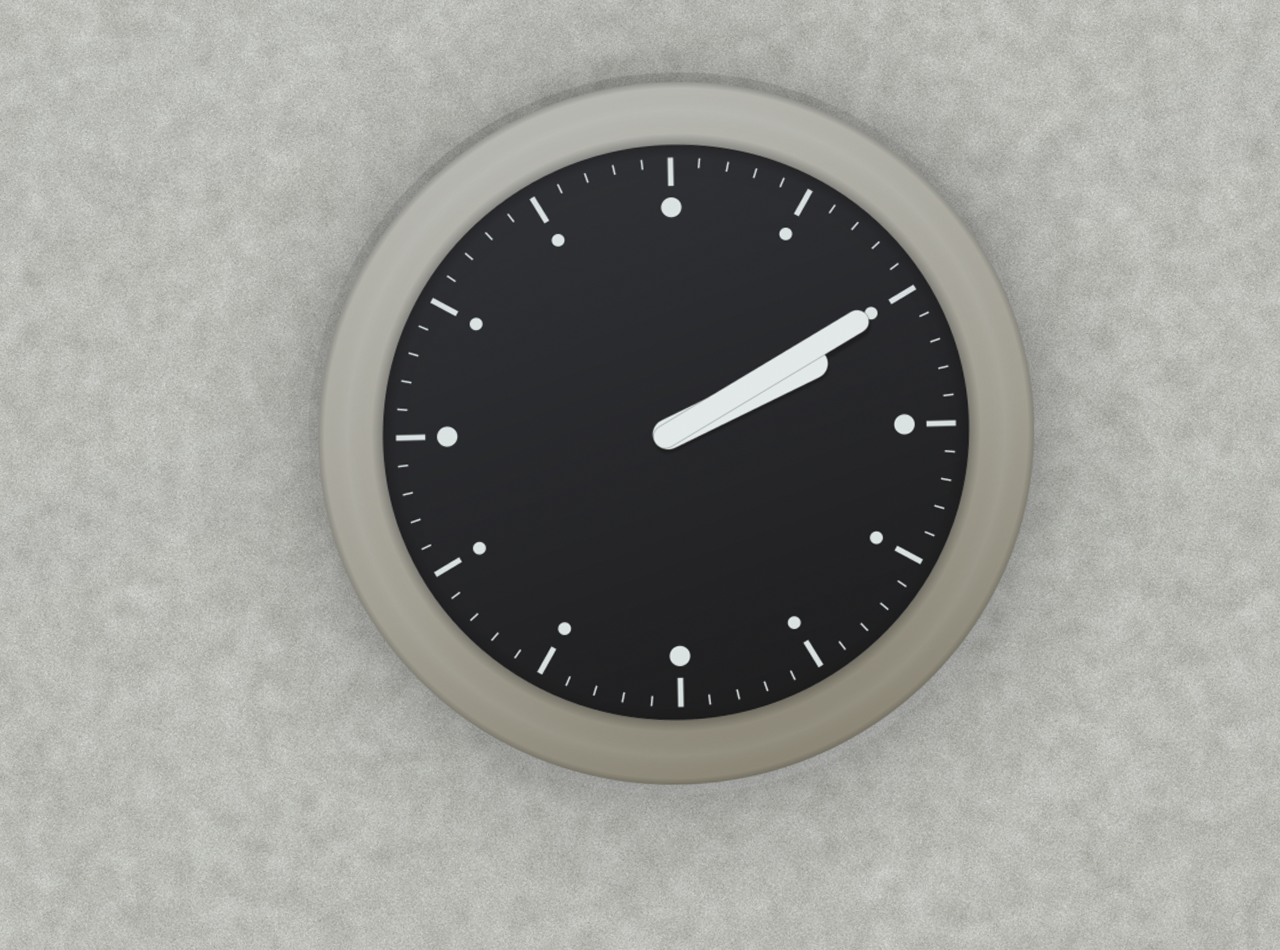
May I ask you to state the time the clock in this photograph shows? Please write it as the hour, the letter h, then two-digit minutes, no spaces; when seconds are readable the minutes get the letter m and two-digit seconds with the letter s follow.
2h10
